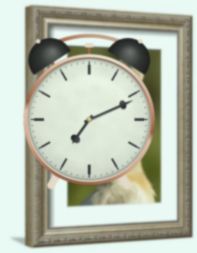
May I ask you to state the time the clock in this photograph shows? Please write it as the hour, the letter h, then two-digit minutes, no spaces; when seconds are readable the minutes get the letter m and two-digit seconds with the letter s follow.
7h11
